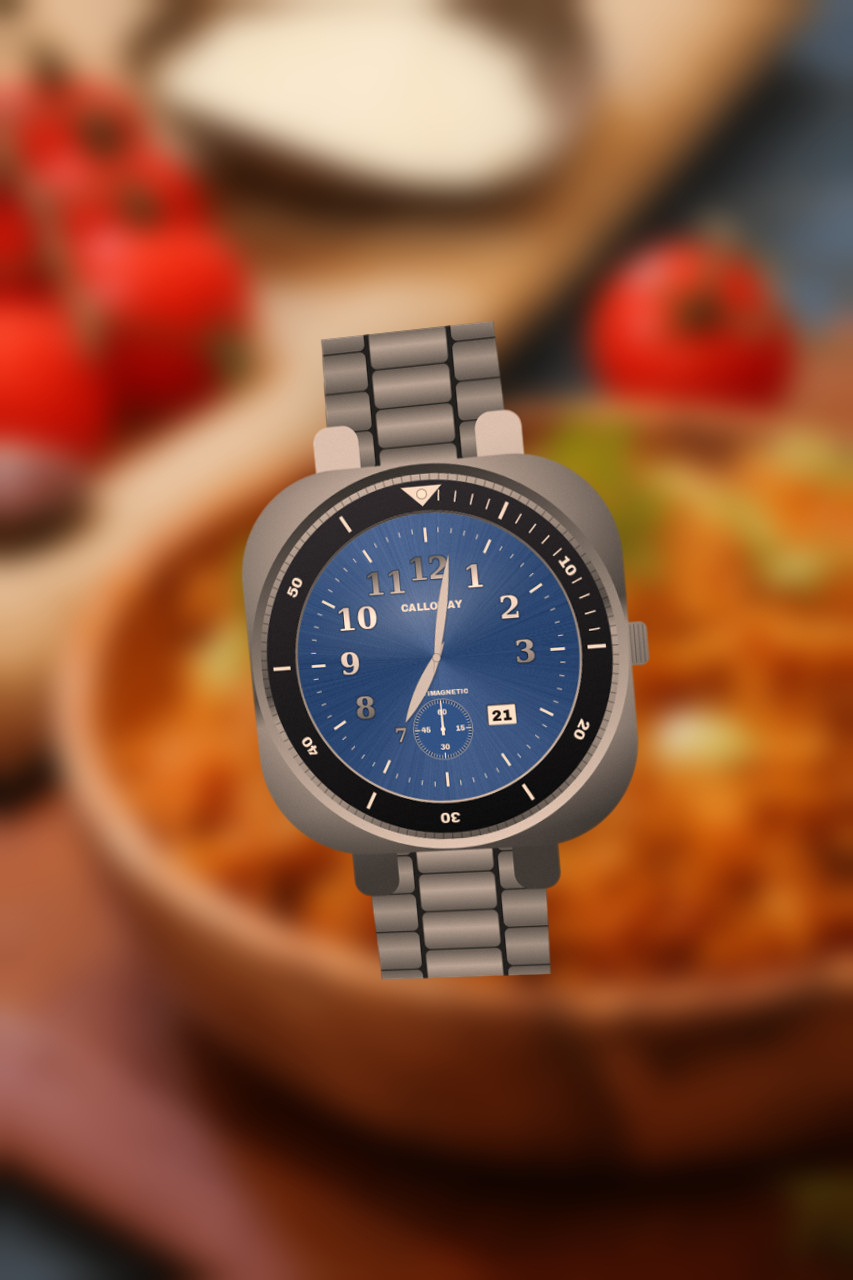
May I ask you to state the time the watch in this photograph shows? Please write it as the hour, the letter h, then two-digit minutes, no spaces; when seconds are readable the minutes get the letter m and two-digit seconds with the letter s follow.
7h02
